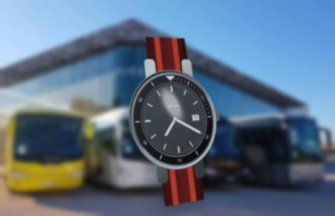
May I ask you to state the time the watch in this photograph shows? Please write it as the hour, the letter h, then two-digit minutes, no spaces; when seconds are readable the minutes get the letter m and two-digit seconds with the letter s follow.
7h20
